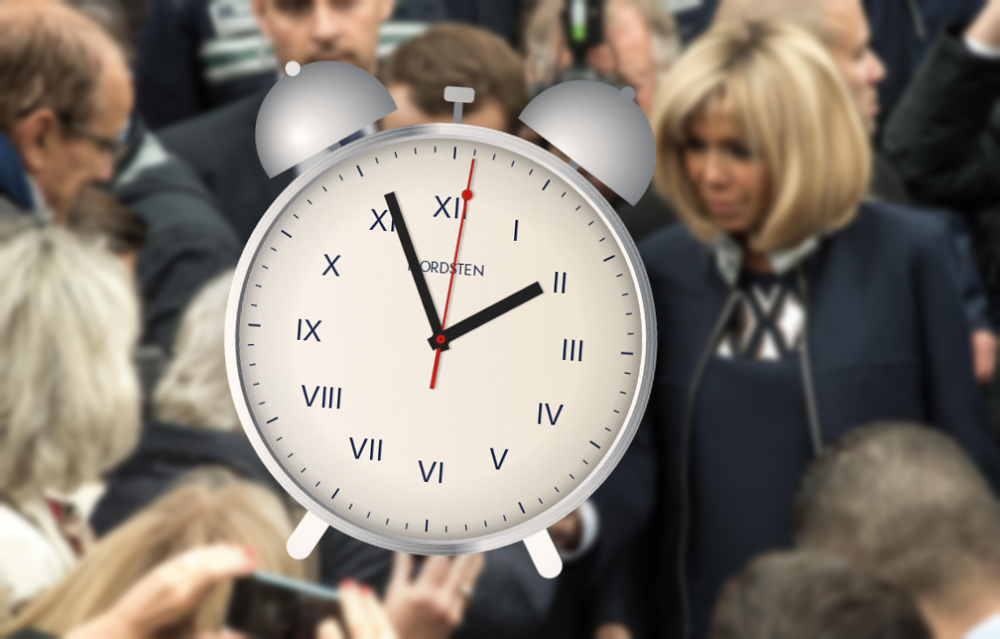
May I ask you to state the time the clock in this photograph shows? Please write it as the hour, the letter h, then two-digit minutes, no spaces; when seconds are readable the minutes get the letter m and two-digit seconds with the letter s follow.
1h56m01s
